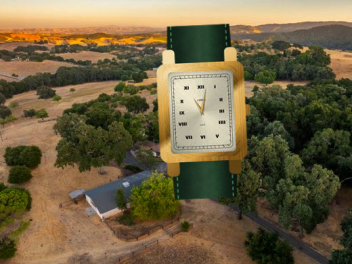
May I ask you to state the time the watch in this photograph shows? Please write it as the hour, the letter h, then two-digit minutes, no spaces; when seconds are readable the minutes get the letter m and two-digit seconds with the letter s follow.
11h02
